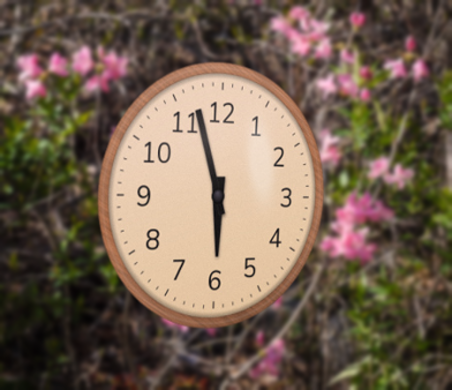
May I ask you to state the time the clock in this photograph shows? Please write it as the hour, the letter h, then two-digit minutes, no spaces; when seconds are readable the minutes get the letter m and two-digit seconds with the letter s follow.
5h57
